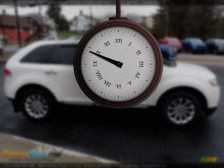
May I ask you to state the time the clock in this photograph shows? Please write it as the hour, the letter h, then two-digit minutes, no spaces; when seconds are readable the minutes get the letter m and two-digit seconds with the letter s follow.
9h49
